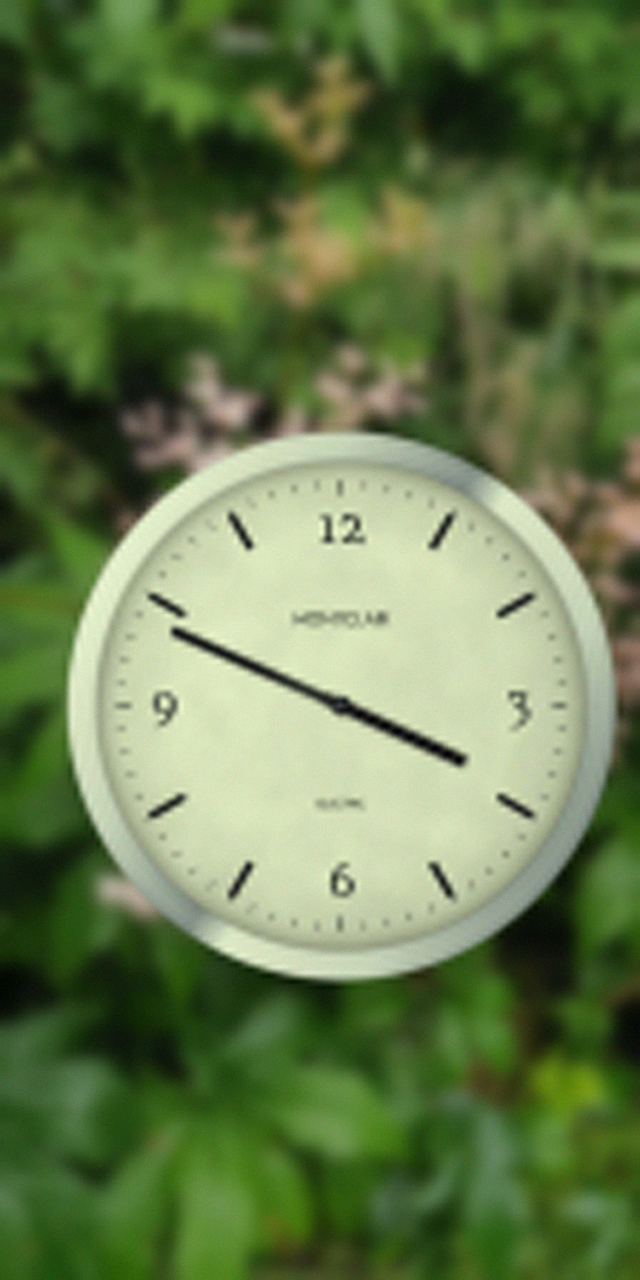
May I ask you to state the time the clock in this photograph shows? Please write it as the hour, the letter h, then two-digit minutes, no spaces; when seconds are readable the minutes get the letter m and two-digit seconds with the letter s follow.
3h49
